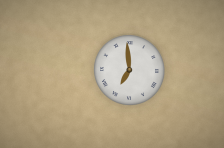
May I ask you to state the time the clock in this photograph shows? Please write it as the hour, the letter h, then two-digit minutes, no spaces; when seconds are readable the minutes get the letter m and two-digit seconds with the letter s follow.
6h59
